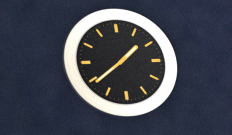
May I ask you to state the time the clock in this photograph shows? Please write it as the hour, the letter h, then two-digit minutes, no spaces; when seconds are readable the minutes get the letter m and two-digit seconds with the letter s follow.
1h39
